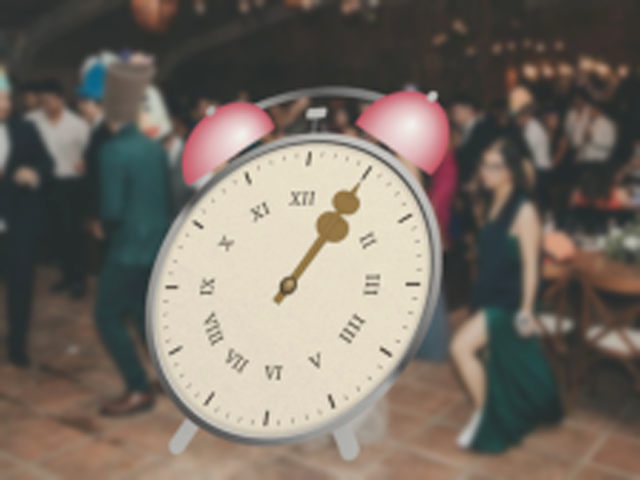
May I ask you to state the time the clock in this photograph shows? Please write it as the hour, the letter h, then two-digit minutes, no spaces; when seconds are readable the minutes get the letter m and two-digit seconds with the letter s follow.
1h05
